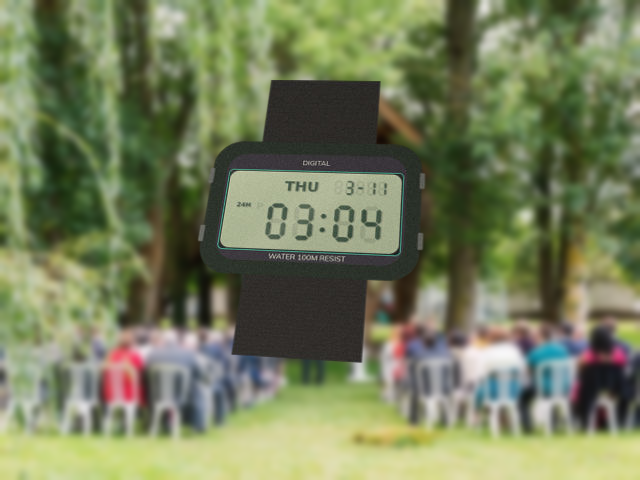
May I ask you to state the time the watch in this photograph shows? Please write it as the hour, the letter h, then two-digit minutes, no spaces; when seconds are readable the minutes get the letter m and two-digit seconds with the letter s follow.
3h04
